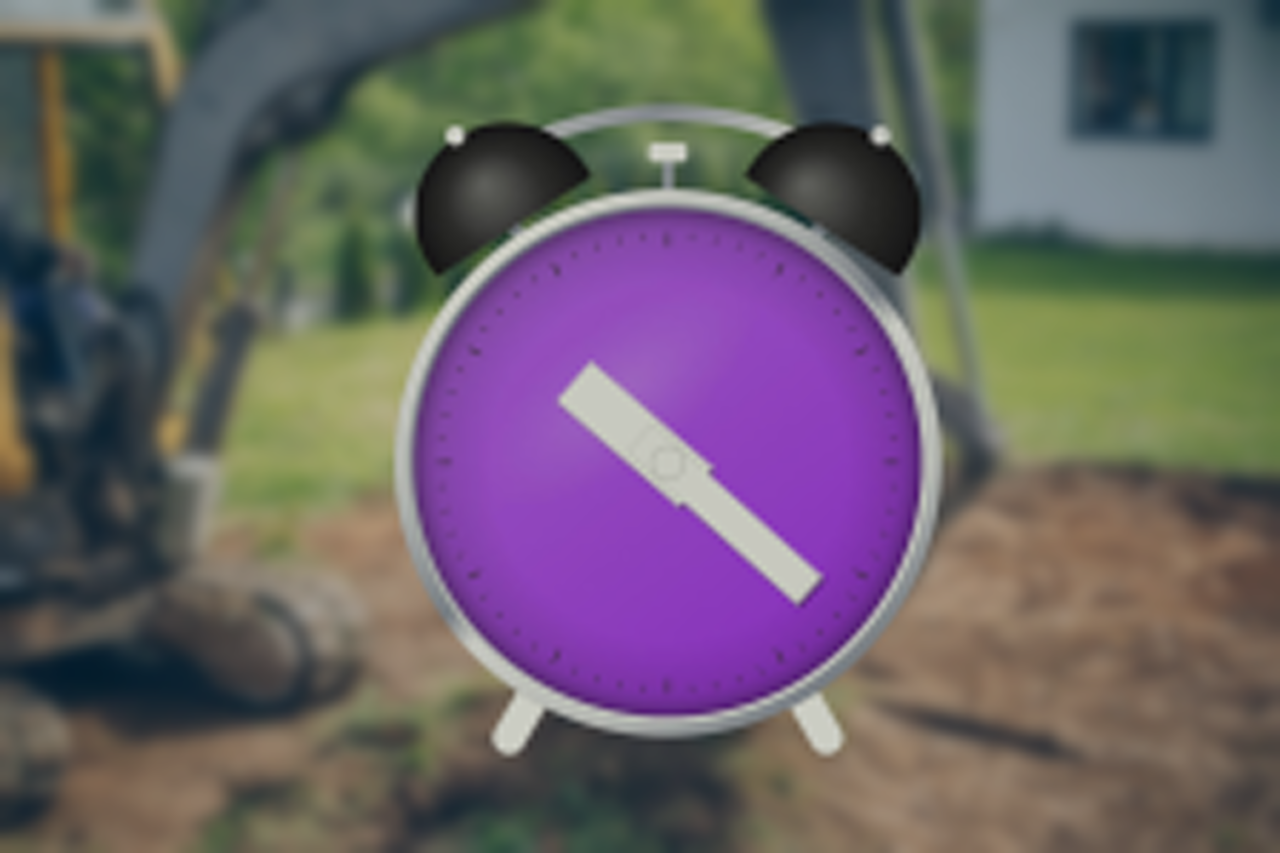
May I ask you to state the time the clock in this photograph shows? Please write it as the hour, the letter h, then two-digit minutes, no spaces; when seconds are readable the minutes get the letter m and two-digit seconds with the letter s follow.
10h22
